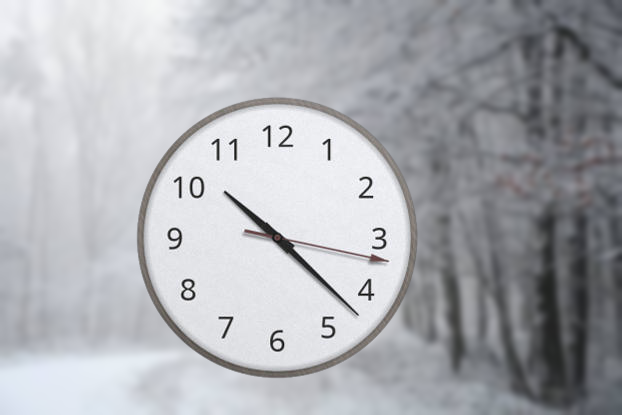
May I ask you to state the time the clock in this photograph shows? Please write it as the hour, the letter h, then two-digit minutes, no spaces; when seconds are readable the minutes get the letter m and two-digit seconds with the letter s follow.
10h22m17s
